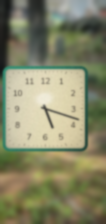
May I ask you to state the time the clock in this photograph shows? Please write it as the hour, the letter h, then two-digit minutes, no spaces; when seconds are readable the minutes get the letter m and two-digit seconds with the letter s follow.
5h18
